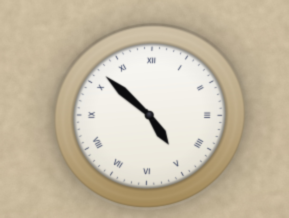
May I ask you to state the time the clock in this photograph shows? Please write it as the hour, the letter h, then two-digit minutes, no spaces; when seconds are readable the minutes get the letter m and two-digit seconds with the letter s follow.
4h52
